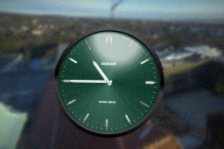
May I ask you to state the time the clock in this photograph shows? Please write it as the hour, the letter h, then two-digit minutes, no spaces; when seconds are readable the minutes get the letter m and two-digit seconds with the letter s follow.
10h45
